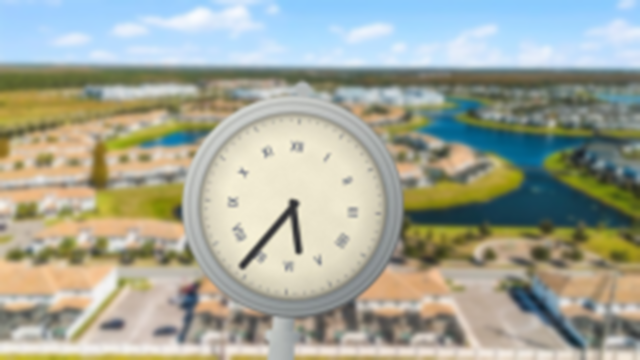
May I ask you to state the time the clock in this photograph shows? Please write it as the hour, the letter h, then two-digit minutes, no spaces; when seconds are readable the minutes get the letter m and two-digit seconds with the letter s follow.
5h36
